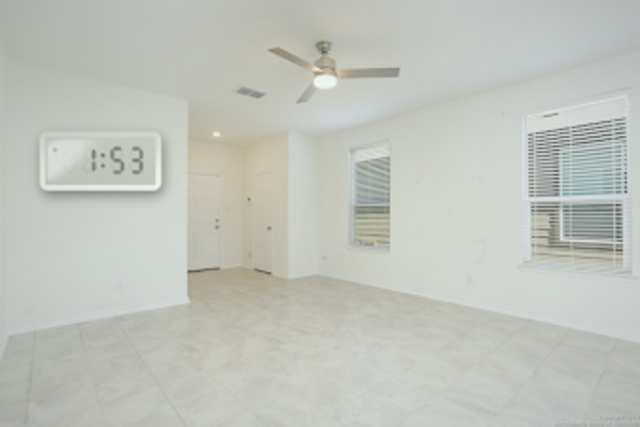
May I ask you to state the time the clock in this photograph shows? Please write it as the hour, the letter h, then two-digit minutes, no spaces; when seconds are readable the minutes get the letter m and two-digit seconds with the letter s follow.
1h53
